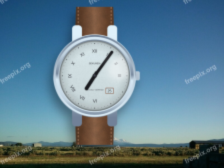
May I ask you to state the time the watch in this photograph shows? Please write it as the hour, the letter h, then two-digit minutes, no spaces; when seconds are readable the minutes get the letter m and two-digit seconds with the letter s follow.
7h06
